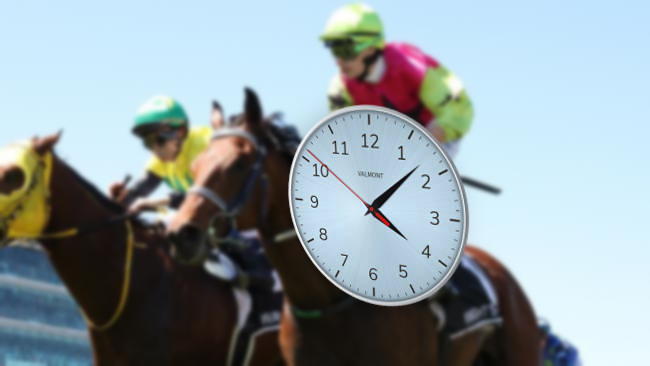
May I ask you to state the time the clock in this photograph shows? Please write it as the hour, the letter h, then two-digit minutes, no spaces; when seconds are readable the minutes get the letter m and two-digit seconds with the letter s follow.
4h07m51s
